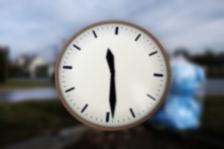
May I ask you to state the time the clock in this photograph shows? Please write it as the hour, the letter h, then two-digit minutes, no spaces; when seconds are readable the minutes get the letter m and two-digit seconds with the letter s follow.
11h29
